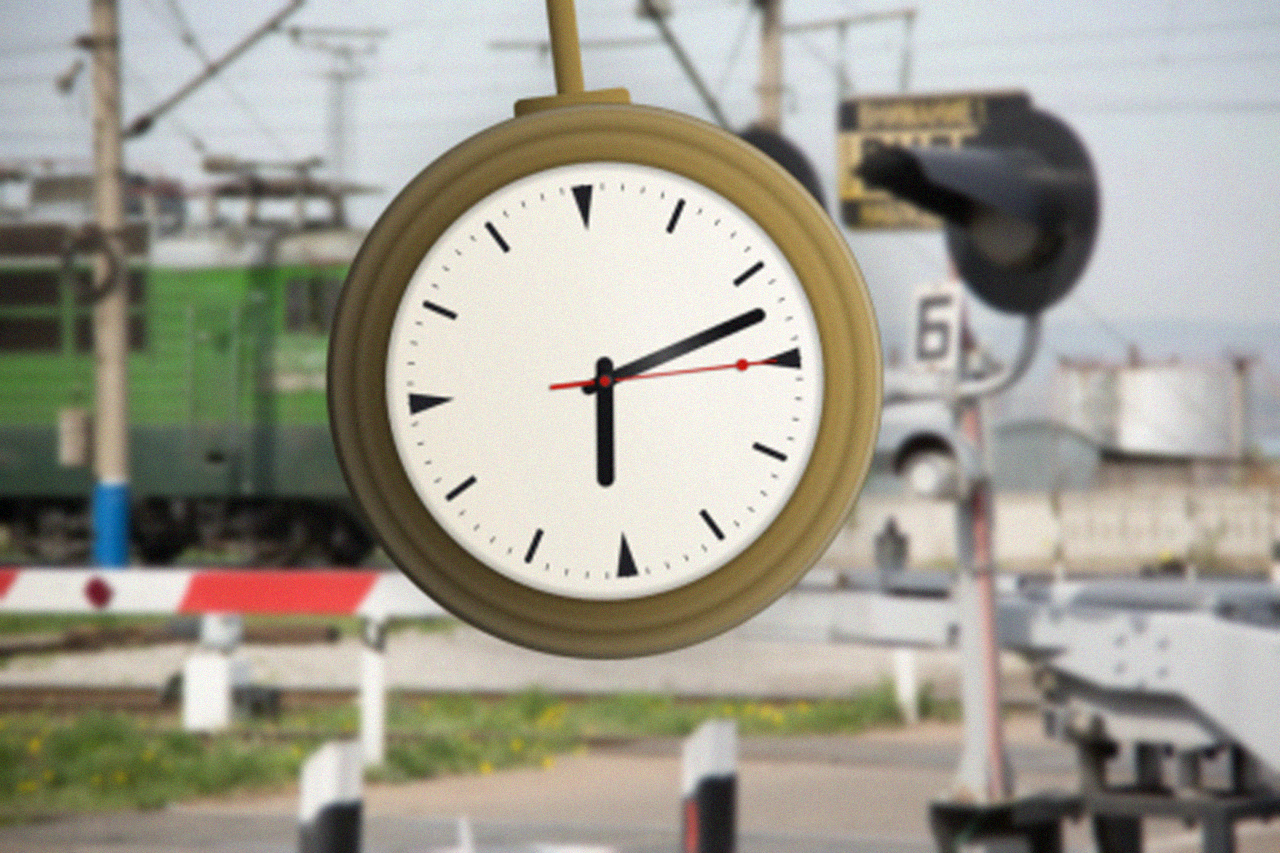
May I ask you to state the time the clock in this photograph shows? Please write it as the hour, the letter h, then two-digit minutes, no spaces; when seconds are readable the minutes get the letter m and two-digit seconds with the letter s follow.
6h12m15s
